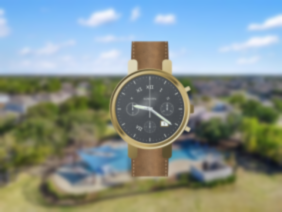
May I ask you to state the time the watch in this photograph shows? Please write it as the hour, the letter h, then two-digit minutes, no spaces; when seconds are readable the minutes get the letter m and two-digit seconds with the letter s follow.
9h21
